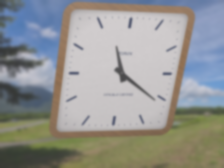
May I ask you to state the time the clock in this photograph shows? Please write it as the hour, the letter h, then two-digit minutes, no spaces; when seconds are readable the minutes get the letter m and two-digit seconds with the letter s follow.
11h21
